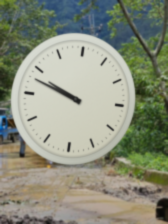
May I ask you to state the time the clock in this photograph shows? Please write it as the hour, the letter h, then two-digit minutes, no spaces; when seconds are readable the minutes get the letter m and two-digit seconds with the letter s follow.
9h48
